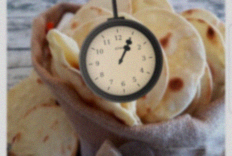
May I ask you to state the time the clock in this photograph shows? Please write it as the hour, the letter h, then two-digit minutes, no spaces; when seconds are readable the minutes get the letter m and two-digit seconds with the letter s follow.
1h05
